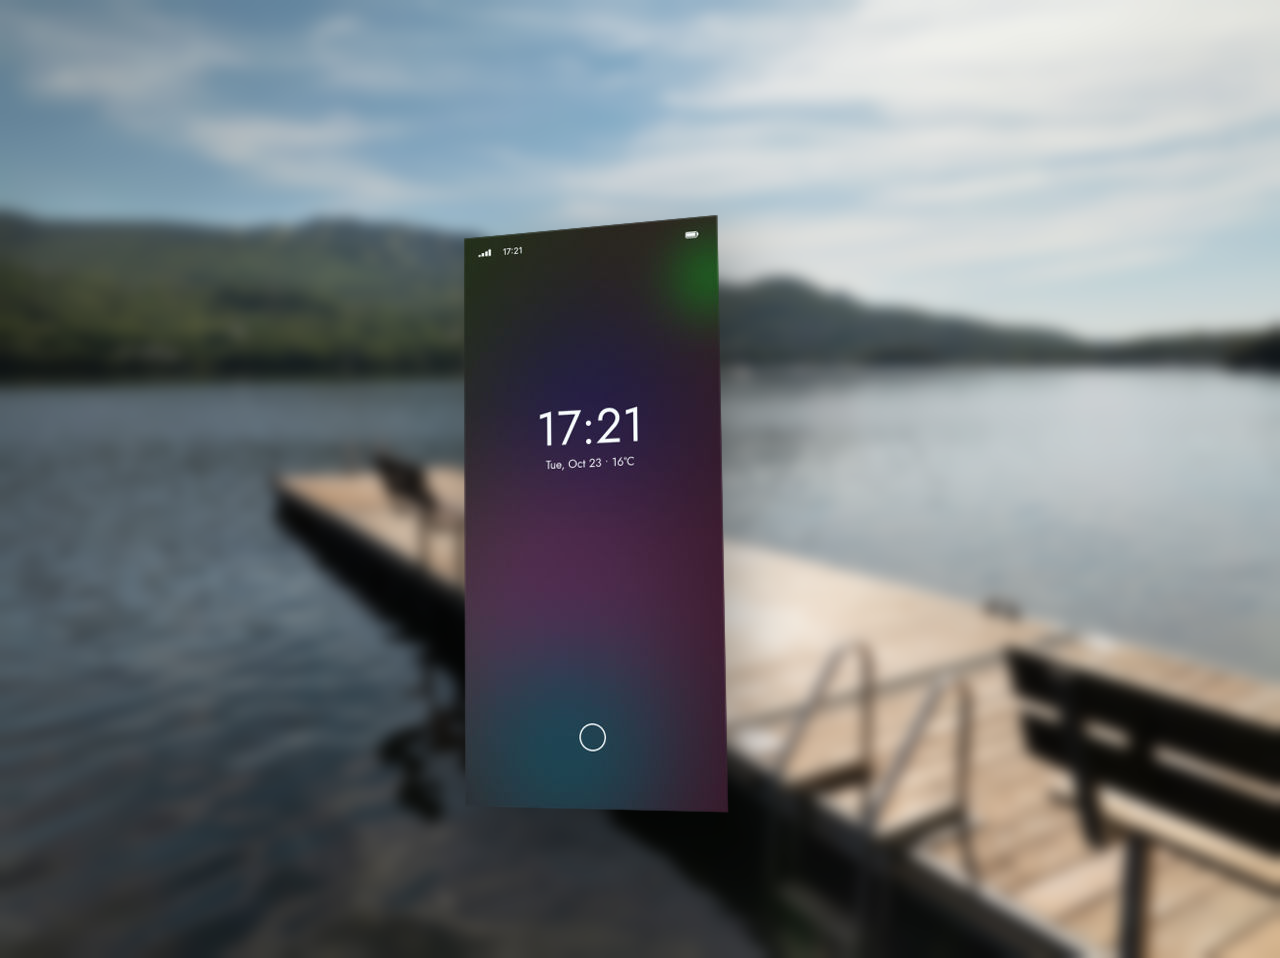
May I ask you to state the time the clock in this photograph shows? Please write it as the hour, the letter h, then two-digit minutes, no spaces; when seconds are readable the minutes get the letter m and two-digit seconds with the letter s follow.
17h21
